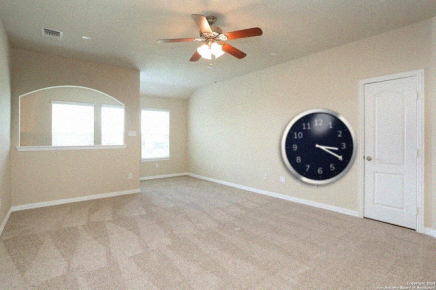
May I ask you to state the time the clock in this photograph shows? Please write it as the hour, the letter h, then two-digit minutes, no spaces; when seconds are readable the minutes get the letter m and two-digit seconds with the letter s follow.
3h20
